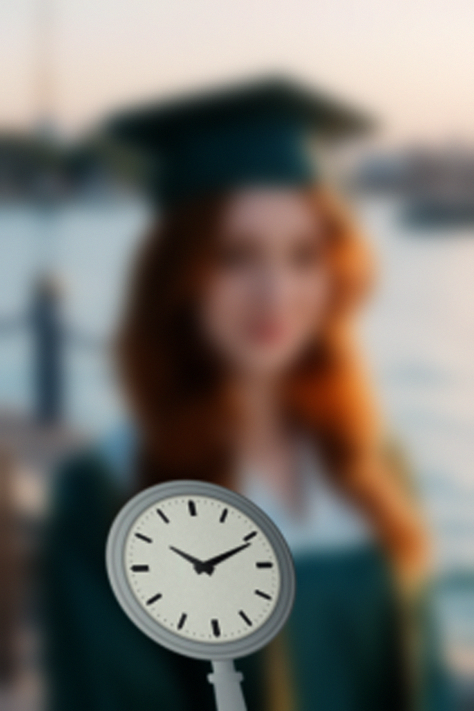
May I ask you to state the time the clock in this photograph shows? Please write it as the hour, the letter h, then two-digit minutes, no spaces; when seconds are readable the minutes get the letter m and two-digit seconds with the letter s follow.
10h11
